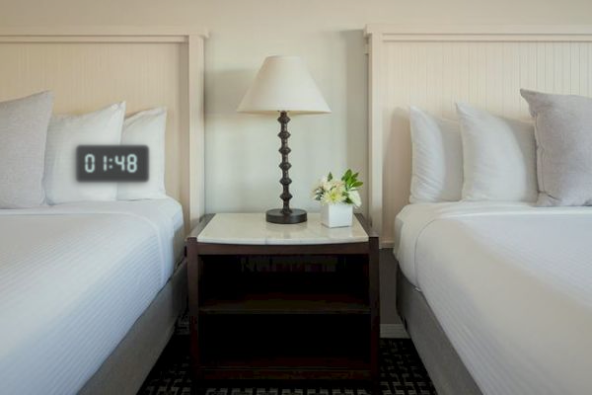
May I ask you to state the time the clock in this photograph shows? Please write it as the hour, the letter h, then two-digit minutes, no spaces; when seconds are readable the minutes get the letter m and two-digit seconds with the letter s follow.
1h48
